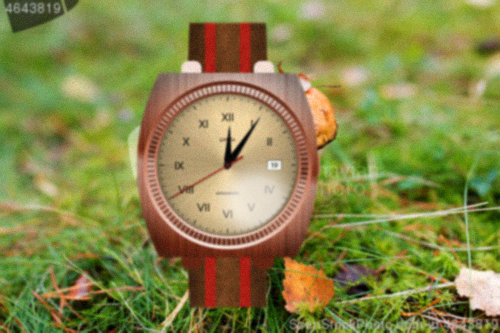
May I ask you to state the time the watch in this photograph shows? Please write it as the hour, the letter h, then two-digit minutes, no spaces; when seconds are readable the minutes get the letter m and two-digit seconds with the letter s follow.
12h05m40s
